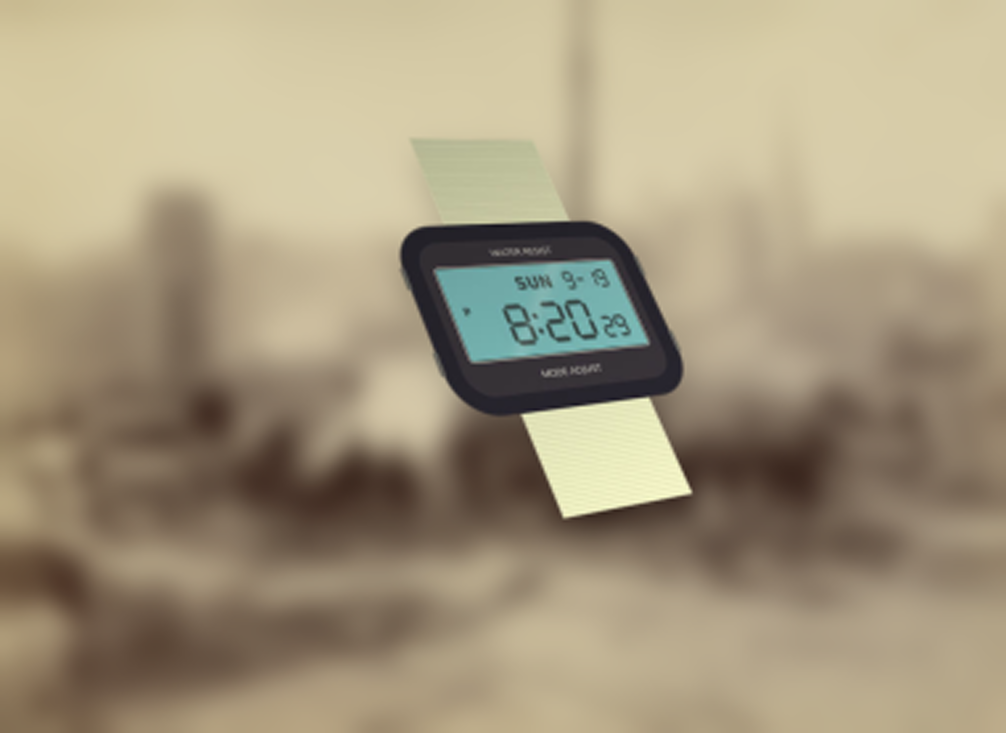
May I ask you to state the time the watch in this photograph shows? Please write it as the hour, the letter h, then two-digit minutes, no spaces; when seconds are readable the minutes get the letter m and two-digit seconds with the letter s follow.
8h20m29s
